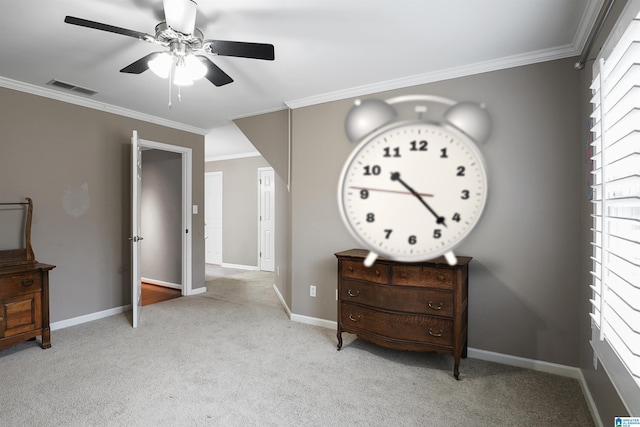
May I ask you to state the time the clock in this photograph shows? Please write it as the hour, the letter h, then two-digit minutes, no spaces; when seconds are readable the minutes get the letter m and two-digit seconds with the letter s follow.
10h22m46s
